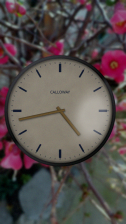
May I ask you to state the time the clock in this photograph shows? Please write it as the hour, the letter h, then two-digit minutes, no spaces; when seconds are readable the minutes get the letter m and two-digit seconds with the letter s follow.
4h43
